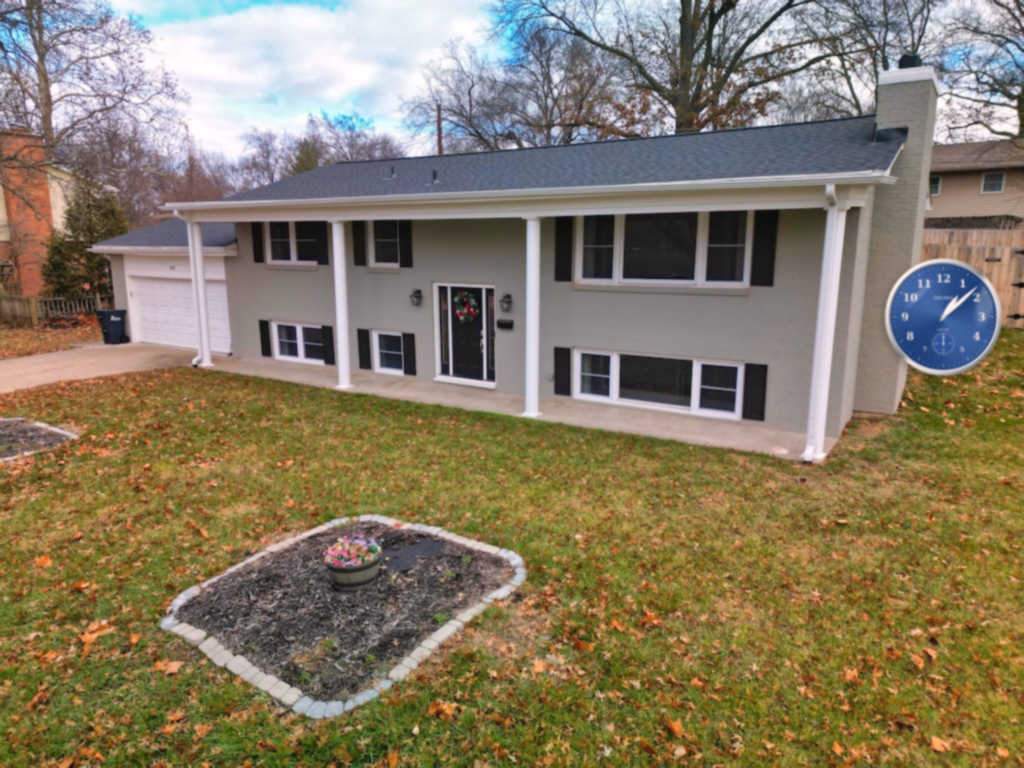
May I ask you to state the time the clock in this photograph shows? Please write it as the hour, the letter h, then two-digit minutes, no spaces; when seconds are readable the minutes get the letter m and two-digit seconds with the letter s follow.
1h08
